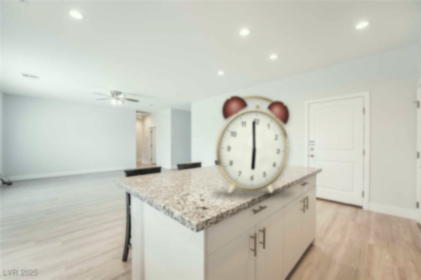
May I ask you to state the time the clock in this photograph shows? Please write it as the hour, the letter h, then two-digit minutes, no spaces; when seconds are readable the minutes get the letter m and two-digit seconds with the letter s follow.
5h59
